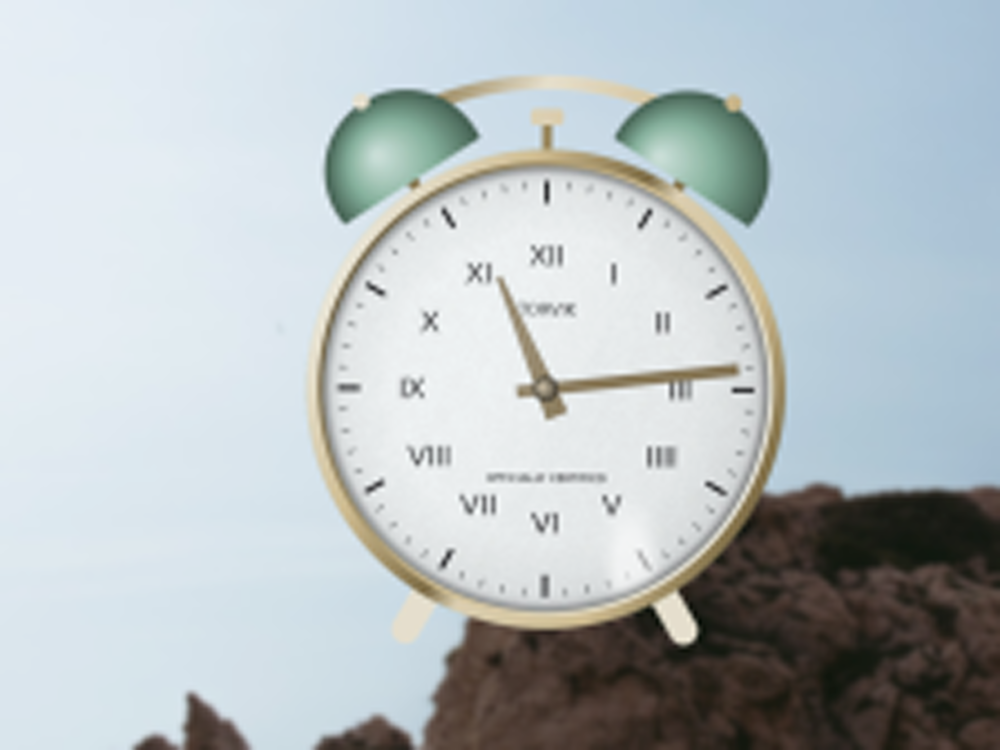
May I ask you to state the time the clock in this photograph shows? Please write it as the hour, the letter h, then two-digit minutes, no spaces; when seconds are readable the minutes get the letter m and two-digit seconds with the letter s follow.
11h14
